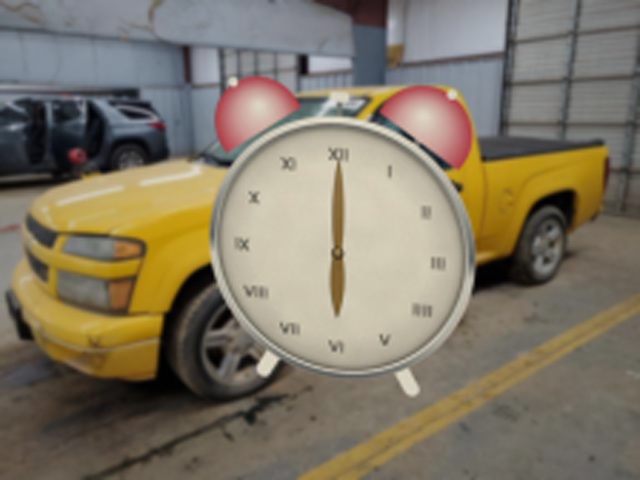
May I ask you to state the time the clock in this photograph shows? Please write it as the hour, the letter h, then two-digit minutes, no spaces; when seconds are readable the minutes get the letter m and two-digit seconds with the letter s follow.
6h00
